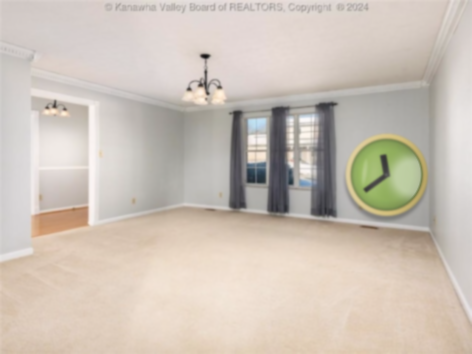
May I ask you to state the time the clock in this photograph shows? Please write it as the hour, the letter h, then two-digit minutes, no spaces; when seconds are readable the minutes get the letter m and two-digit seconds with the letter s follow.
11h39
